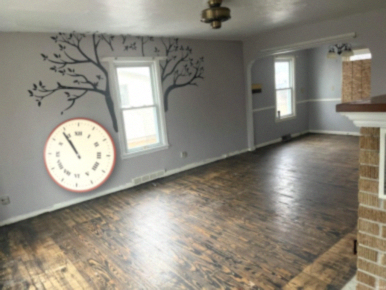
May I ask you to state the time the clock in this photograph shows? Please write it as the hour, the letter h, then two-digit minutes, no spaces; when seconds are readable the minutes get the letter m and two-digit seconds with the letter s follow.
10h54
